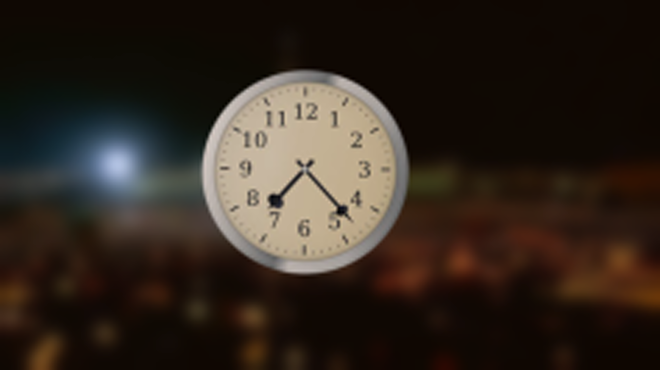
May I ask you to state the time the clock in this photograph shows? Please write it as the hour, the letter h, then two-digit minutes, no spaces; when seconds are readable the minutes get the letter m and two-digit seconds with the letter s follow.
7h23
